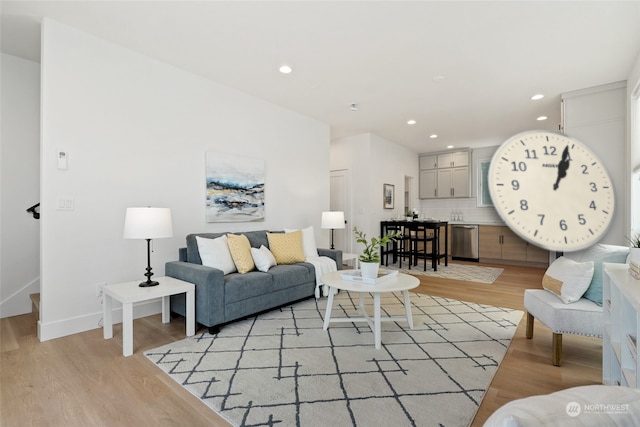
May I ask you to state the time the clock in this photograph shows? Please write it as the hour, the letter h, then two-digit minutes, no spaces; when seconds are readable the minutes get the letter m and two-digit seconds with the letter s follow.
1h04
